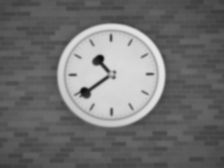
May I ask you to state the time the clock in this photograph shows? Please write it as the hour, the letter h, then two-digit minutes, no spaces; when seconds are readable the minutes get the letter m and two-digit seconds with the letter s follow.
10h39
